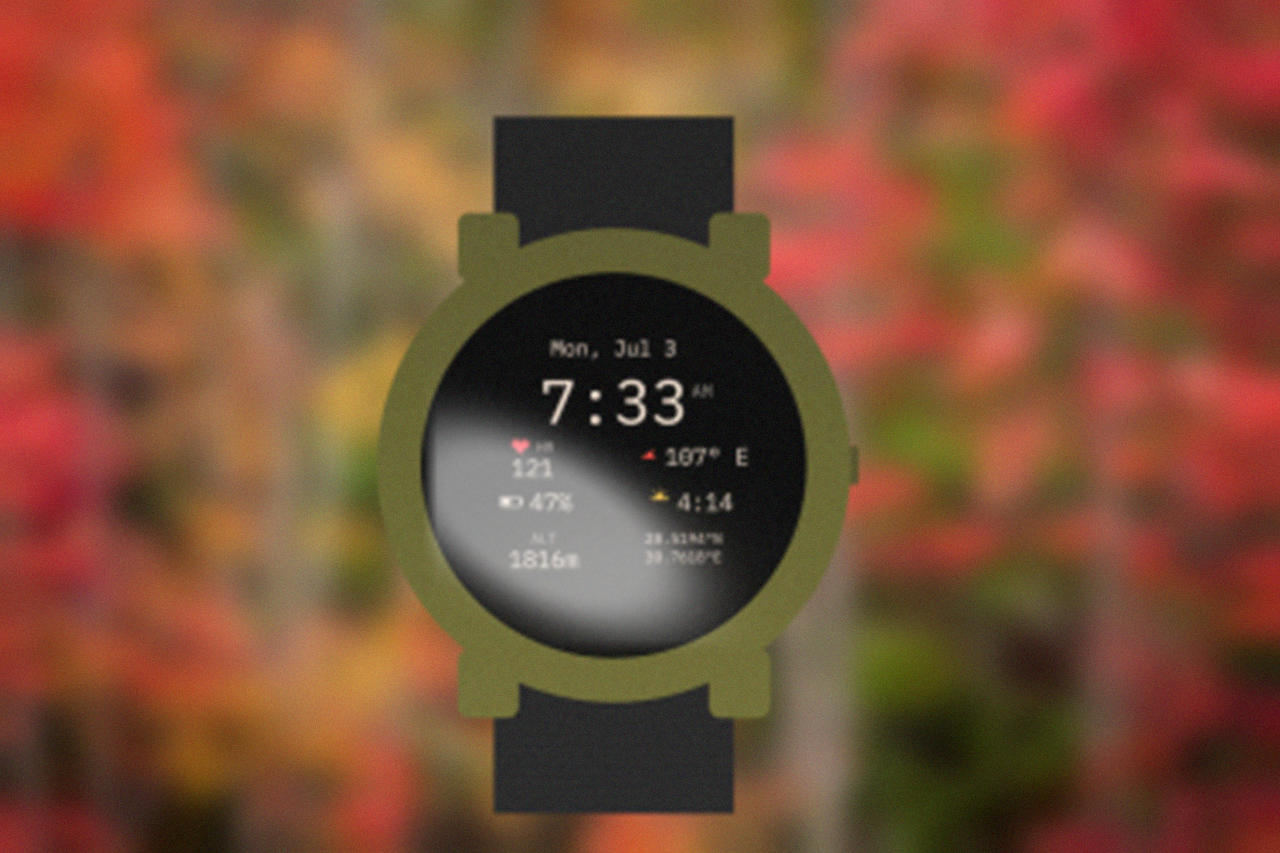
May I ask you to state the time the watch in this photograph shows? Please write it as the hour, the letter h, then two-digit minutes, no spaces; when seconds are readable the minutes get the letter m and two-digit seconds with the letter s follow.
7h33
